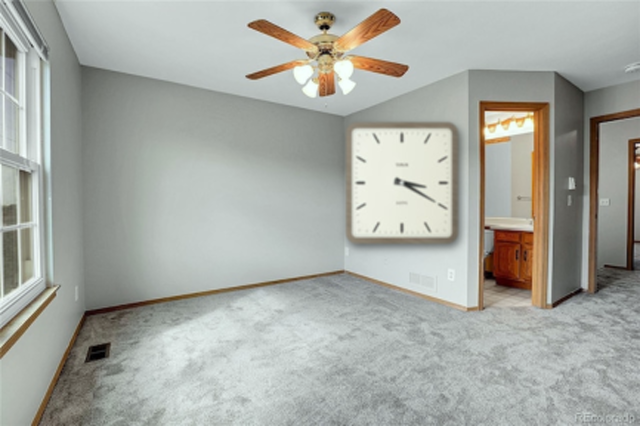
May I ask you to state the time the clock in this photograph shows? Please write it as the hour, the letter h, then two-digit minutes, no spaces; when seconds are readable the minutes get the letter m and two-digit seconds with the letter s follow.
3h20
